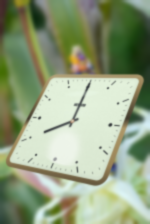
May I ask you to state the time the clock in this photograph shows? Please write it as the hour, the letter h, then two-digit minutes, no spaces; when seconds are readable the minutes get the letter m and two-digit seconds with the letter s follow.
8h00
